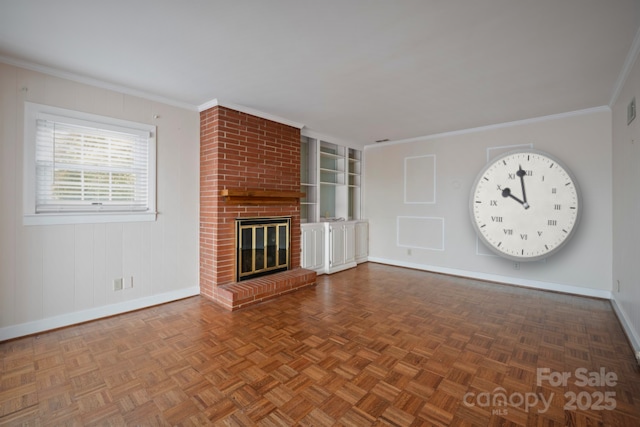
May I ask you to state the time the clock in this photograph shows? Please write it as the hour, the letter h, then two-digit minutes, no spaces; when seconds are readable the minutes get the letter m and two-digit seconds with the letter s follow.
9h58
